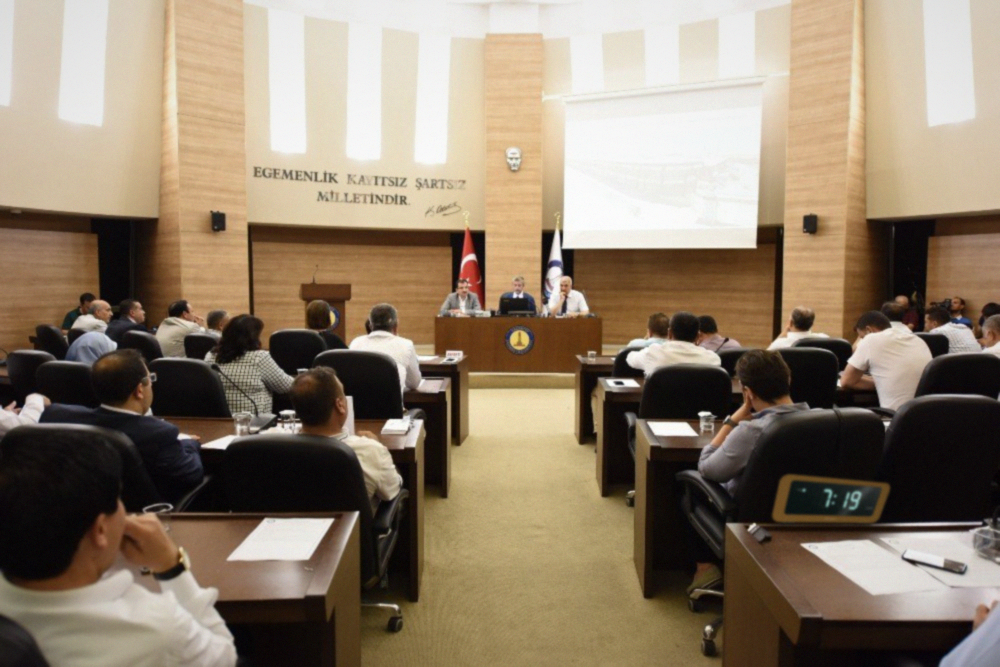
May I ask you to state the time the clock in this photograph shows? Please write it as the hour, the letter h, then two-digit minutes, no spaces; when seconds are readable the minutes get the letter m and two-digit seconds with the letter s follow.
7h19
